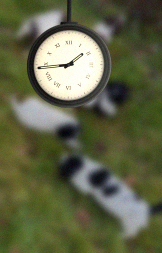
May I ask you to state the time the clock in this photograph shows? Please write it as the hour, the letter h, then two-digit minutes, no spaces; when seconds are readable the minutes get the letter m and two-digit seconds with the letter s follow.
1h44
